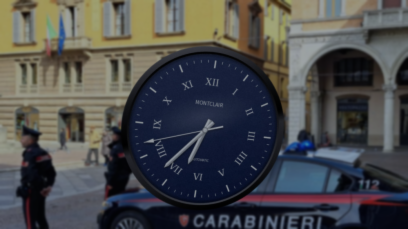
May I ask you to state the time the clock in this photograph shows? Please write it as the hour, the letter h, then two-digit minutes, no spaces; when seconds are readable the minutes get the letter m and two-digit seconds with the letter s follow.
6h36m42s
